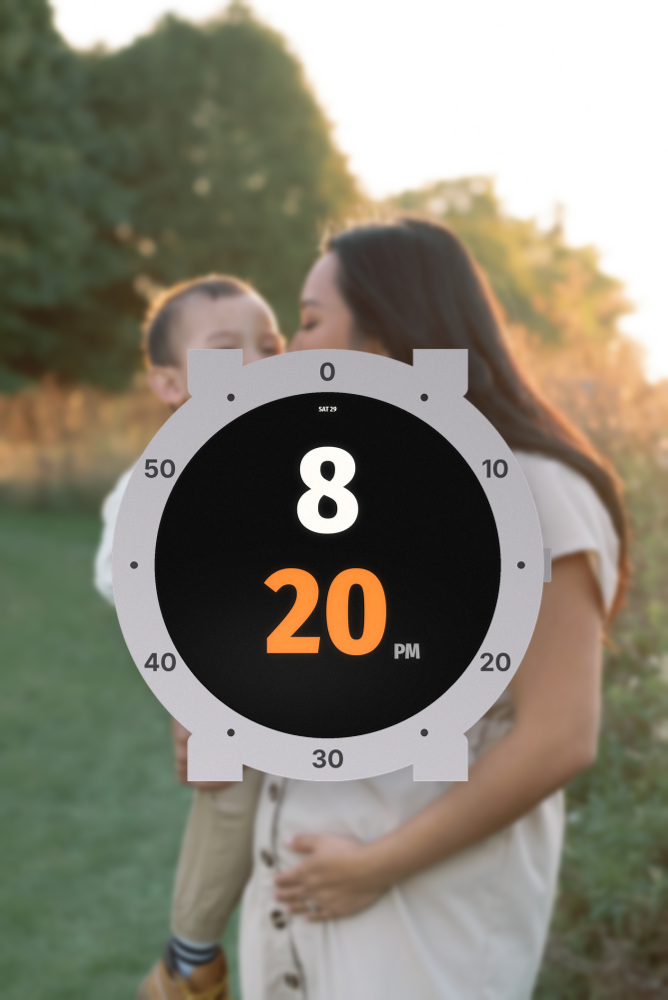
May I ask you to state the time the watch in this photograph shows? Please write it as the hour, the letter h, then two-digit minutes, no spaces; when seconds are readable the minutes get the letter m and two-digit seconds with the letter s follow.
8h20
